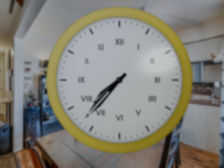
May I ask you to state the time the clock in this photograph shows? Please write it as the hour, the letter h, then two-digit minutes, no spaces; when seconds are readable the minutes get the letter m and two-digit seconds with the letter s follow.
7h37
